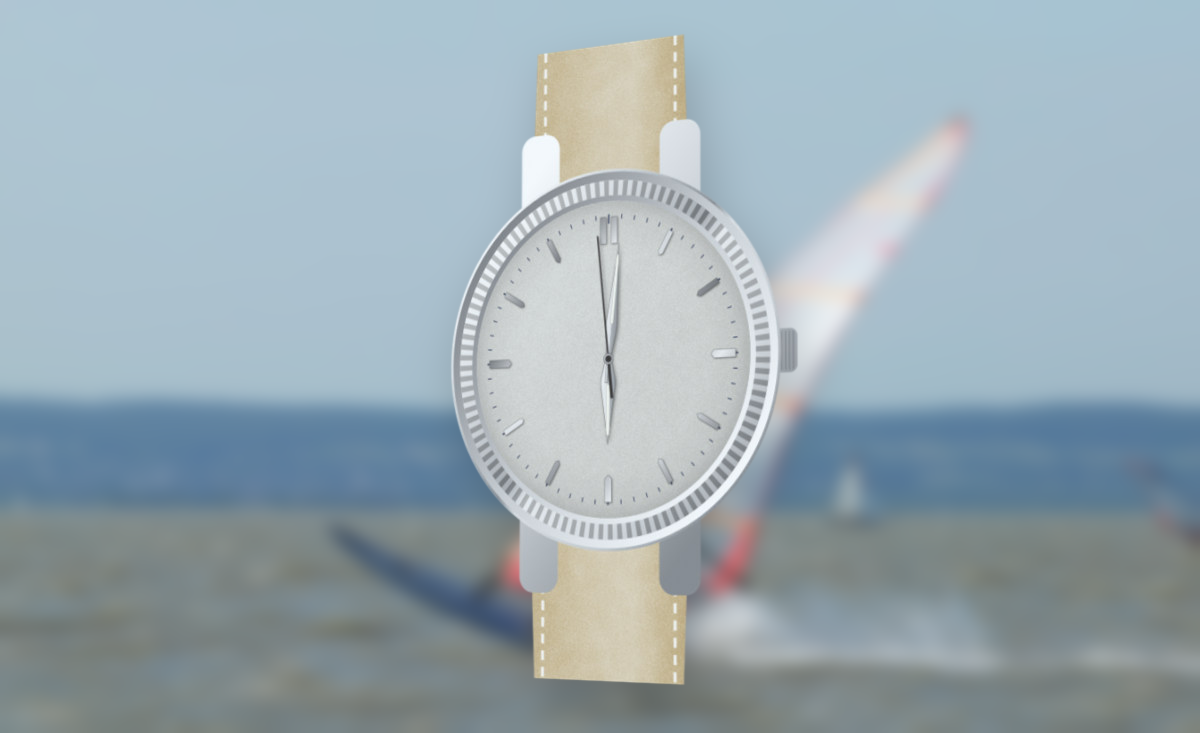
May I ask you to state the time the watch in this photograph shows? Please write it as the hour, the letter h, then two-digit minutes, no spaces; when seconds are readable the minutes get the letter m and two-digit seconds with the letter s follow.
6h00m59s
